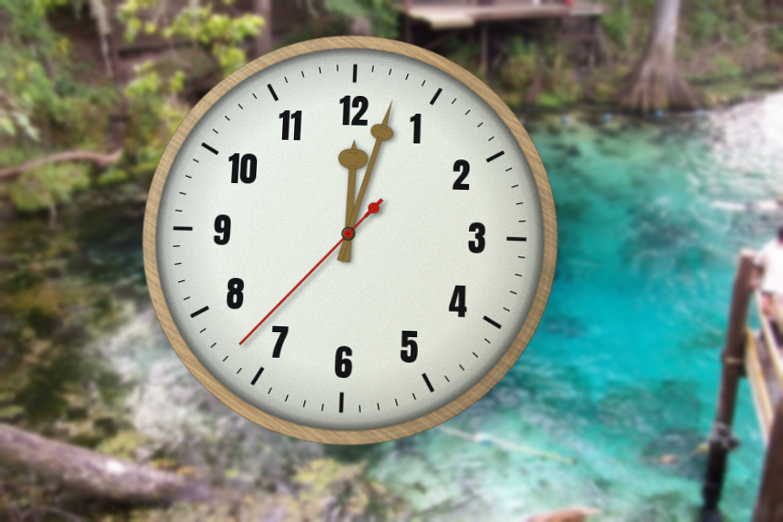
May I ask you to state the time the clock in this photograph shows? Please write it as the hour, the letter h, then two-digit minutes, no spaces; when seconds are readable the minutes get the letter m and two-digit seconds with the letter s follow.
12h02m37s
